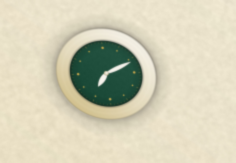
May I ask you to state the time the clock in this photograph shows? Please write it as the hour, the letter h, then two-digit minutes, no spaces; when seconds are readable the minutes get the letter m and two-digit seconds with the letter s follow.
7h11
